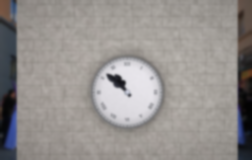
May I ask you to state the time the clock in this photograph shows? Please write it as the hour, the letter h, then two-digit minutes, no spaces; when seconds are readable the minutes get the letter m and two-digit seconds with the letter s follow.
10h52
